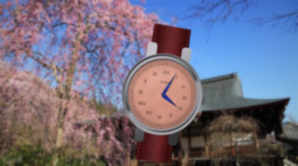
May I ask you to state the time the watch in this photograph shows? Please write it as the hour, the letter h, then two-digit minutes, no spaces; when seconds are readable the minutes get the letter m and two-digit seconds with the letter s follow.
4h04
